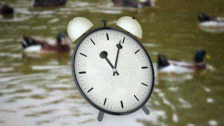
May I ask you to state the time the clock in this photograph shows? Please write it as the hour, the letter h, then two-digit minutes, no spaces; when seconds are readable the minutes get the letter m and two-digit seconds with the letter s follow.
11h04
